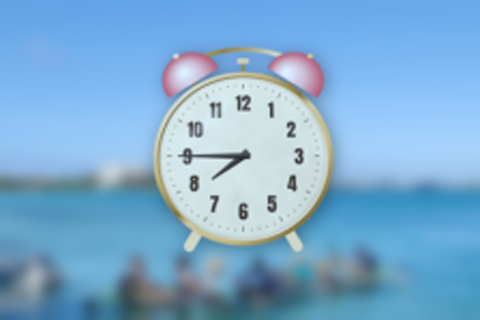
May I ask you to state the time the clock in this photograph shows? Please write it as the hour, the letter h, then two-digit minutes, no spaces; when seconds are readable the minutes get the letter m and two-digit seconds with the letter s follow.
7h45
